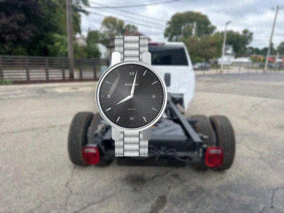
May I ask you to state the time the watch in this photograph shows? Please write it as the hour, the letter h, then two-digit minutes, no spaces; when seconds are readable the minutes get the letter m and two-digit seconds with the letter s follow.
8h02
